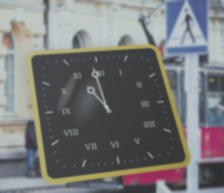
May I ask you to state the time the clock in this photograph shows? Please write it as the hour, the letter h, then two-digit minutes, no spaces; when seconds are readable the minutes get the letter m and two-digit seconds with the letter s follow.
10h59
